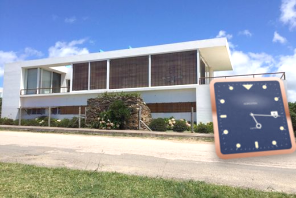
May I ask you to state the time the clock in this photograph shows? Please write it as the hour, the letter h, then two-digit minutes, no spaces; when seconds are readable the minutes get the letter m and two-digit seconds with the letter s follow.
5h16
